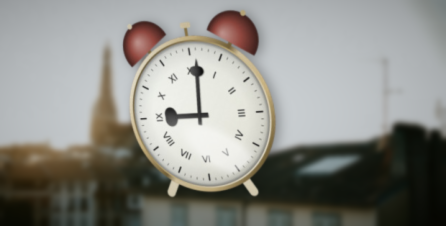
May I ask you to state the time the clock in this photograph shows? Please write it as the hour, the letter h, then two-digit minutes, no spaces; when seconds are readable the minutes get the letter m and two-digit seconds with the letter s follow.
9h01
